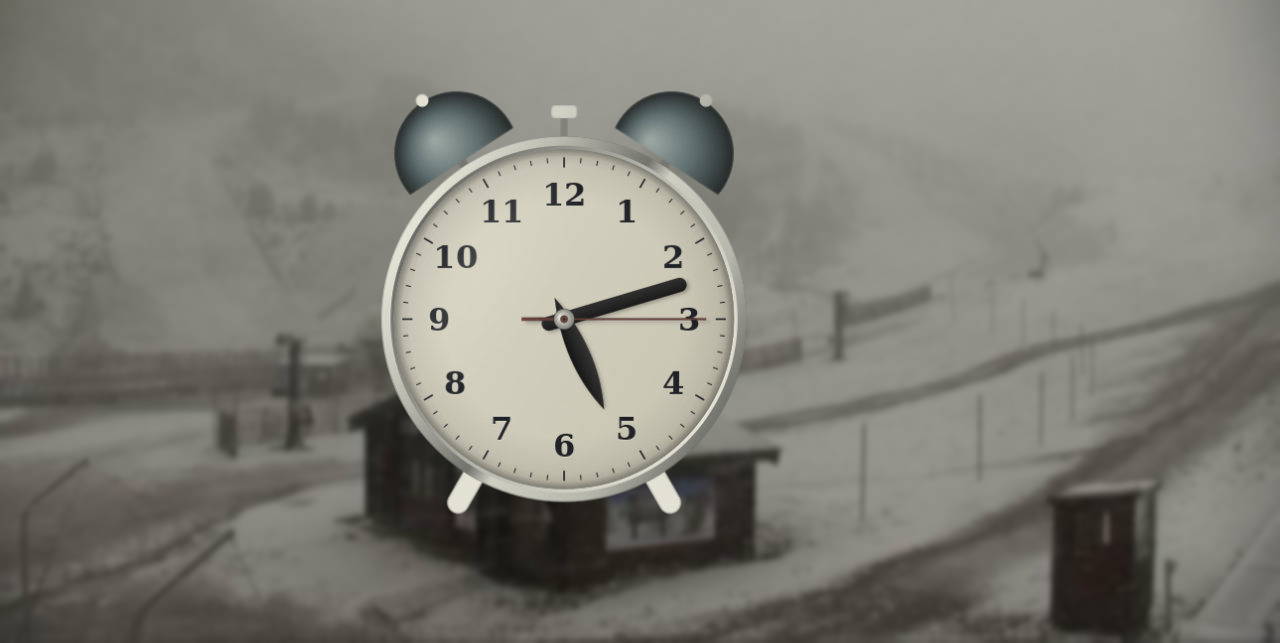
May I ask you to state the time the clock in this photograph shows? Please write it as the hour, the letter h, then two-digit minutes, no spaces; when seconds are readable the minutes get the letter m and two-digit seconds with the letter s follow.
5h12m15s
